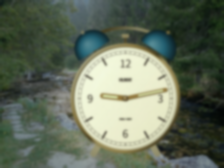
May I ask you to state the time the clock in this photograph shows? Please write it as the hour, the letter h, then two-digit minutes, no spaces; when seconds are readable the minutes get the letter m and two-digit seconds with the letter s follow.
9h13
